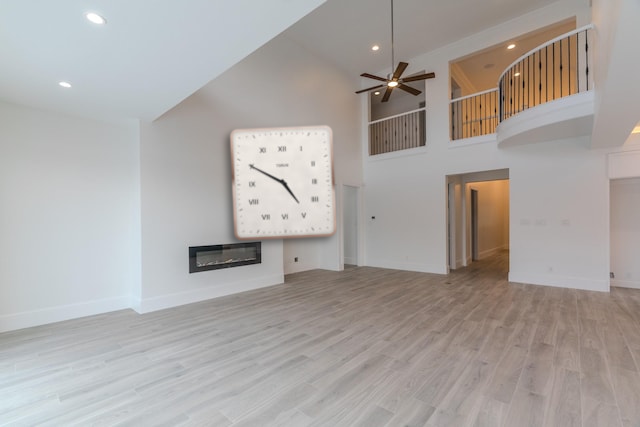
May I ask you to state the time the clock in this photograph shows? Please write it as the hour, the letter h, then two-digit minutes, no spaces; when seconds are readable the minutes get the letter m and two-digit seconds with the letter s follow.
4h50
